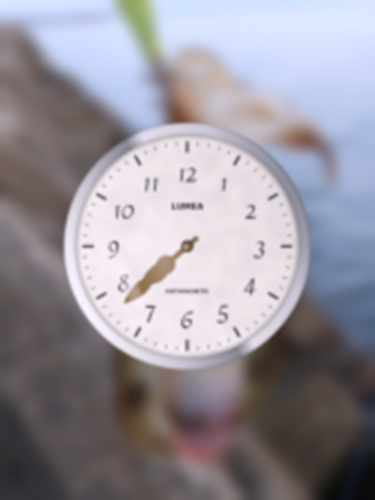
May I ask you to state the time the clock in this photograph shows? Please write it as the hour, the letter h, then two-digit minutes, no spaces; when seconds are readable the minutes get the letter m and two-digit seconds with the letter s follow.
7h38
